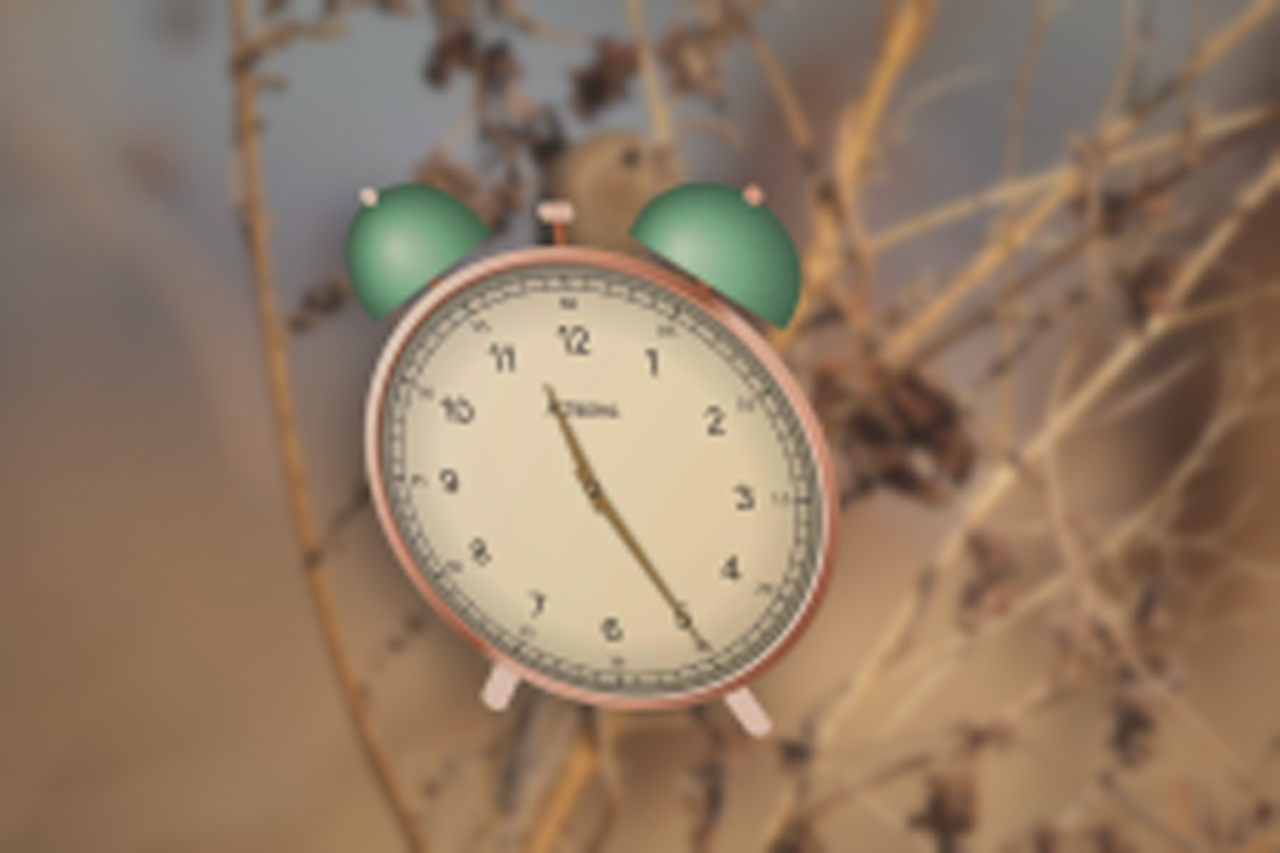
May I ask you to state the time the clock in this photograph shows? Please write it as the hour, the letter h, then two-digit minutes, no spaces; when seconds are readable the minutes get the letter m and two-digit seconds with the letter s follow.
11h25
